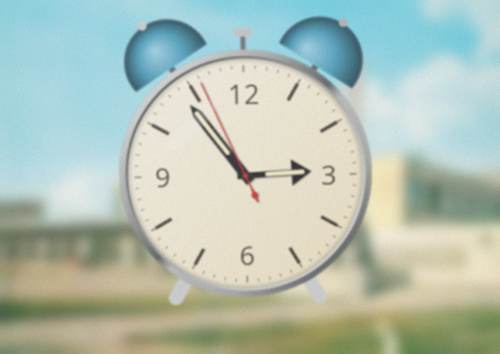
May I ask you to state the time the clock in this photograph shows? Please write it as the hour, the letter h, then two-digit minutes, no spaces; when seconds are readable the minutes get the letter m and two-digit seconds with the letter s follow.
2h53m56s
